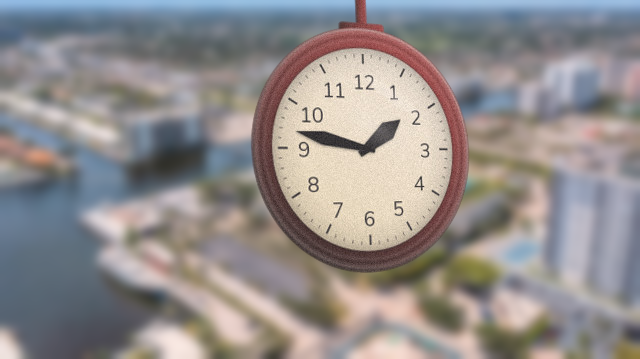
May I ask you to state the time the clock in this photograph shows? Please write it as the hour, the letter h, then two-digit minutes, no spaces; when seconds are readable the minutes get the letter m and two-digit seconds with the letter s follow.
1h47
